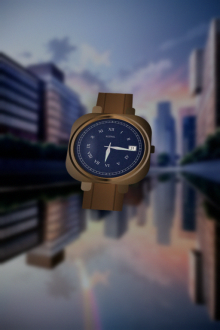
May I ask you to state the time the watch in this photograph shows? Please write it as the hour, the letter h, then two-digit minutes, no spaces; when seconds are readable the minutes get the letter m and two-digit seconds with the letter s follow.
6h16
